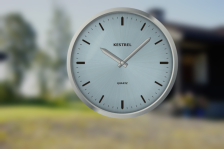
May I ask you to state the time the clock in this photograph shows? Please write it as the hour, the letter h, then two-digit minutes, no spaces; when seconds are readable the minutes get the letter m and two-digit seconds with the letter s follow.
10h08
